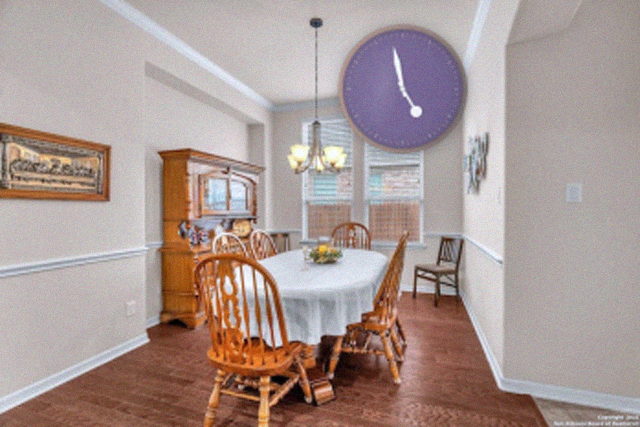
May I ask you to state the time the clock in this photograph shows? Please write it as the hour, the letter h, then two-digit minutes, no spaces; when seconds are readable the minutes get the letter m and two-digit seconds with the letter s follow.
4h58
